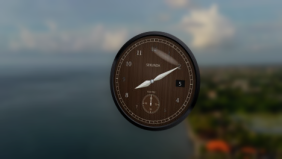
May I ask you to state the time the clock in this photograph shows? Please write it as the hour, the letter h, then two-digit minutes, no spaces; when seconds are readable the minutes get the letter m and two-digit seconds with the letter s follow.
8h10
